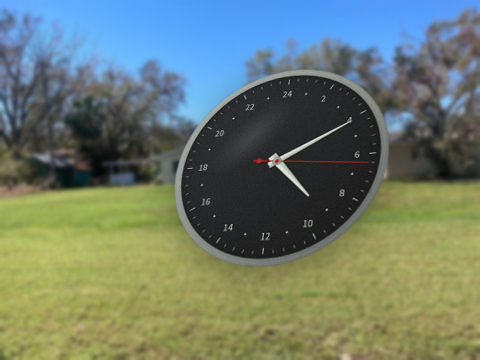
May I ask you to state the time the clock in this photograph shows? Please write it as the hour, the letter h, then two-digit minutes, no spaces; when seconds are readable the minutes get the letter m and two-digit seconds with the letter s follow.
9h10m16s
